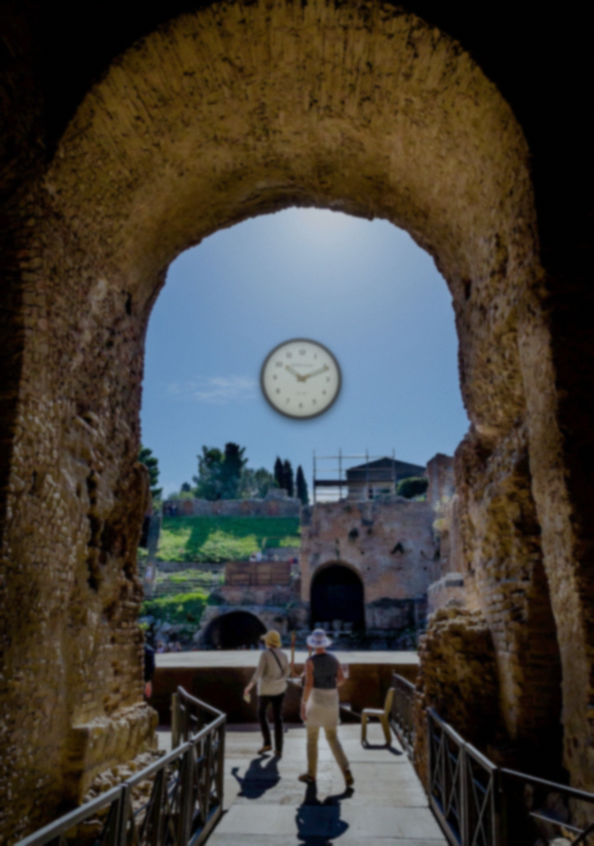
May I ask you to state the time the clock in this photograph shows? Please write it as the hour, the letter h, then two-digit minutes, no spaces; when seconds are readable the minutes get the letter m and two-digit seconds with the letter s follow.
10h11
